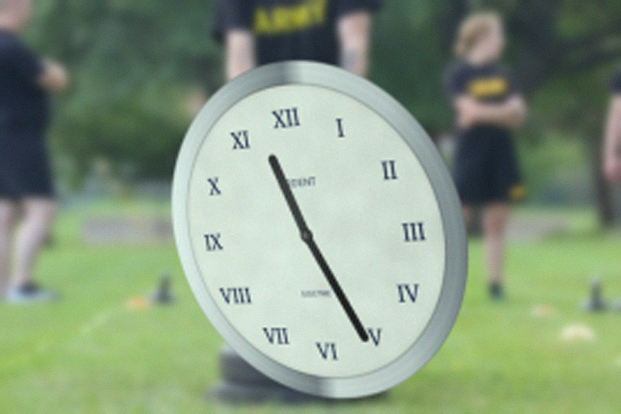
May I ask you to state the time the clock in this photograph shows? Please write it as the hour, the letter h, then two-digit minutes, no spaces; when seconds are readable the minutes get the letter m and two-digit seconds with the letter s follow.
11h26
